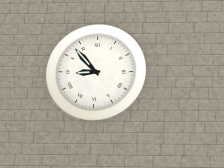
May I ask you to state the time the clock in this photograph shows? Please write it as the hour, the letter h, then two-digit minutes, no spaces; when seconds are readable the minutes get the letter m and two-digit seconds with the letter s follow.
8h53
